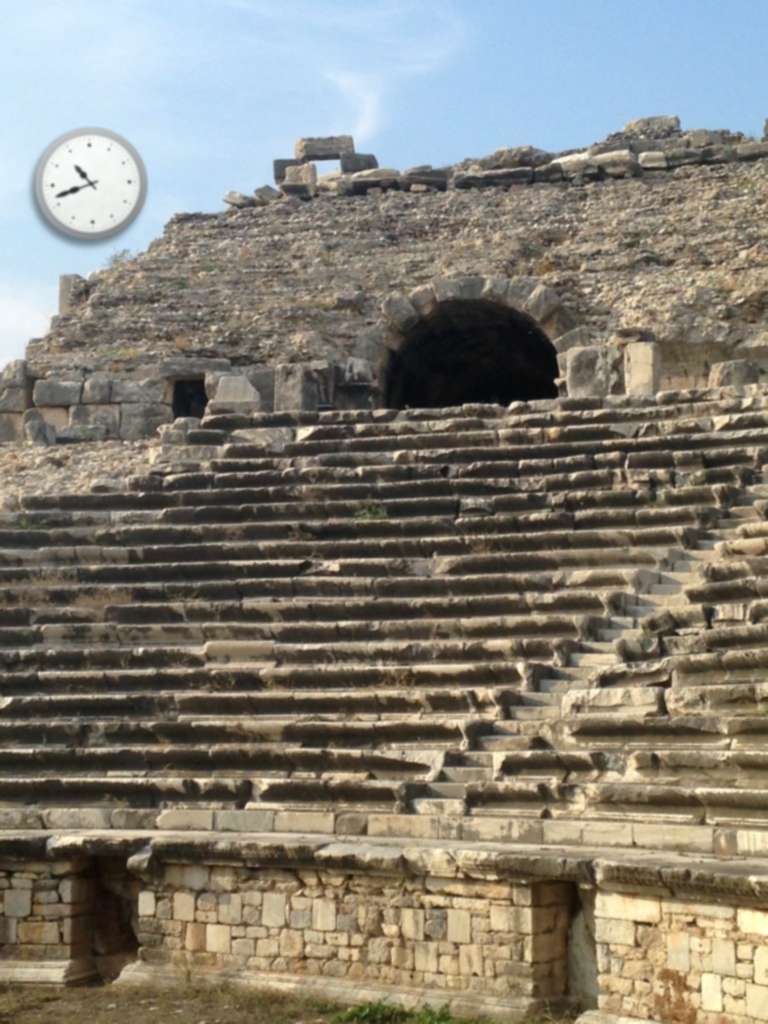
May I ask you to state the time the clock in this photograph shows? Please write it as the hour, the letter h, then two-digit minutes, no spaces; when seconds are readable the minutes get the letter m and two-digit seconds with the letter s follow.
10h42
